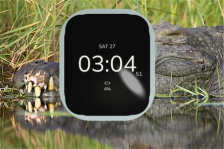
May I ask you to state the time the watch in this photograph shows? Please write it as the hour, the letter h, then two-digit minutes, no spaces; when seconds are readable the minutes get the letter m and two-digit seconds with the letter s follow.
3h04
